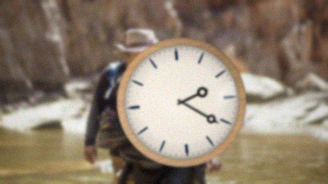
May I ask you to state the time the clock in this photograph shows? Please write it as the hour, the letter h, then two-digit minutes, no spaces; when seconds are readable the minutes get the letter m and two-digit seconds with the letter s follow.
2h21
